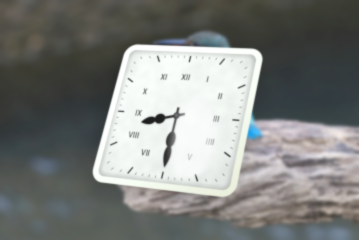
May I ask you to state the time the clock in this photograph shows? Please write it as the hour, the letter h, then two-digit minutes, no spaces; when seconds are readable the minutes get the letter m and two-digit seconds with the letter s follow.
8h30
